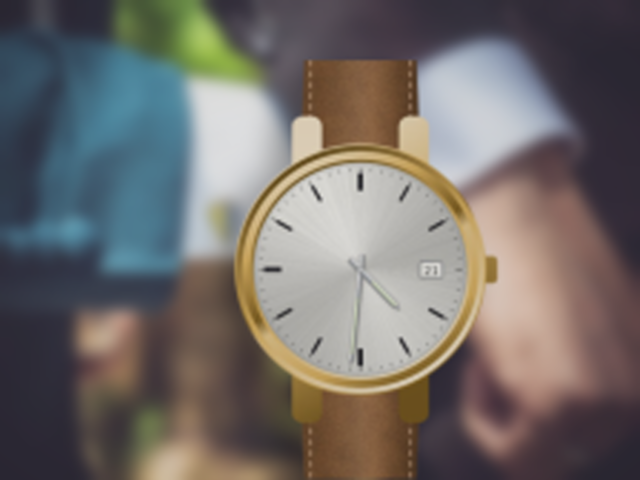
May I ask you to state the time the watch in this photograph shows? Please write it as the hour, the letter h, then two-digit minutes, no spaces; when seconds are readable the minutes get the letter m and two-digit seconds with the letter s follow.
4h31
